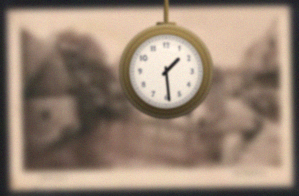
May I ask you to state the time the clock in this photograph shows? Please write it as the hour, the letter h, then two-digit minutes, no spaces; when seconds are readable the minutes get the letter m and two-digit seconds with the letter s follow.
1h29
